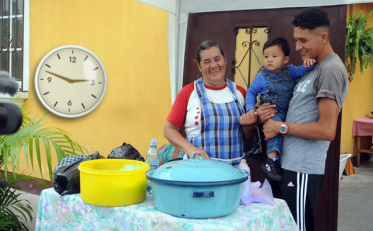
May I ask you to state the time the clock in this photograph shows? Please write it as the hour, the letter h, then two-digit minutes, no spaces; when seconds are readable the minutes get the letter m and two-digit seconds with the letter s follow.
2h48
